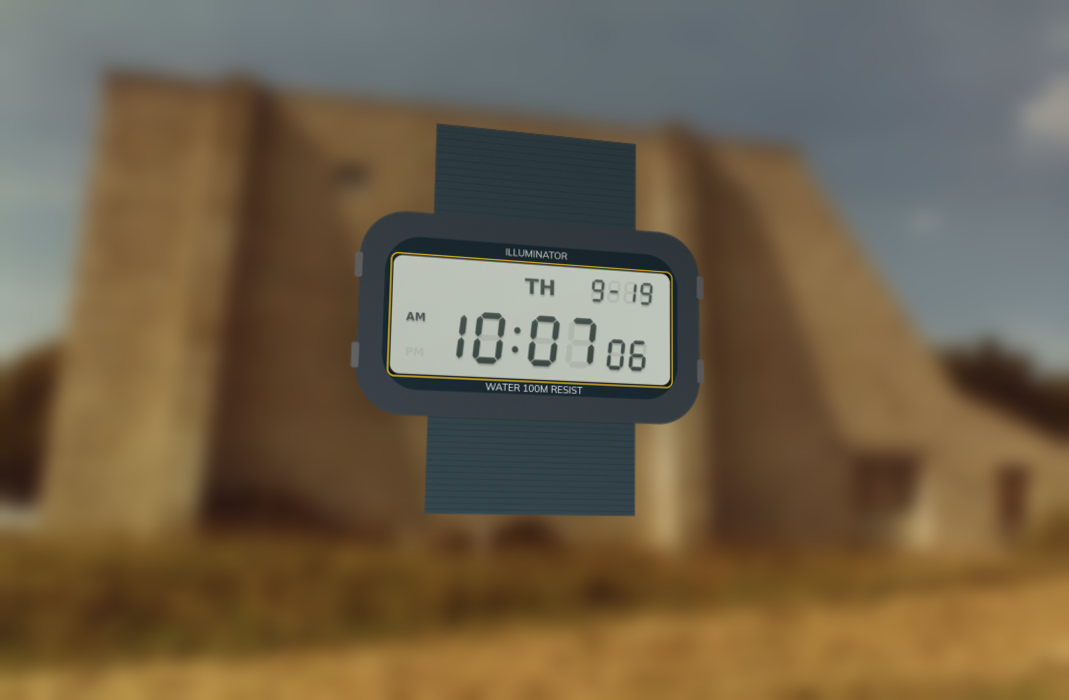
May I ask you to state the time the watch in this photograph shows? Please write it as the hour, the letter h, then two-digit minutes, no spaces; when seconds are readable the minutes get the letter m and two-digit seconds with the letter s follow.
10h07m06s
